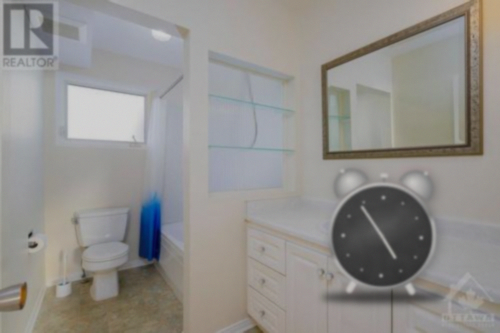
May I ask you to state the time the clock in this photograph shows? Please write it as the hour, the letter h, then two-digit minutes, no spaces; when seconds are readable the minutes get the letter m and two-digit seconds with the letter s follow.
4h54
